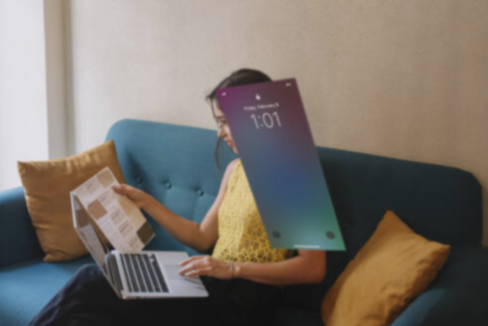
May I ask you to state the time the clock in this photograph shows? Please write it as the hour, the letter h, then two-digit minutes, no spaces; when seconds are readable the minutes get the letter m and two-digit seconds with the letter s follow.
1h01
